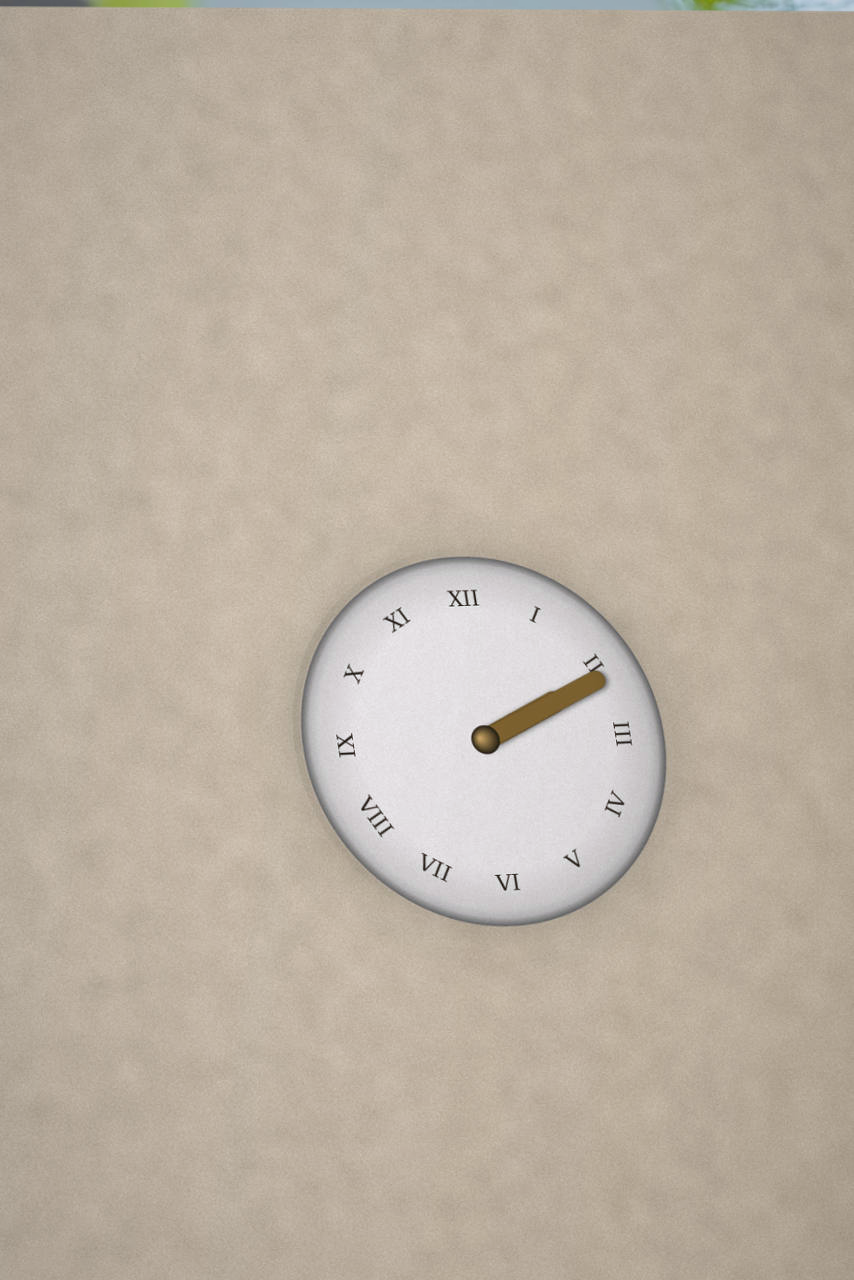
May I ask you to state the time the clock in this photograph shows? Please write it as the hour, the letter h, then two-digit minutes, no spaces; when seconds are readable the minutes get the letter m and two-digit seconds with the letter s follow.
2h11
